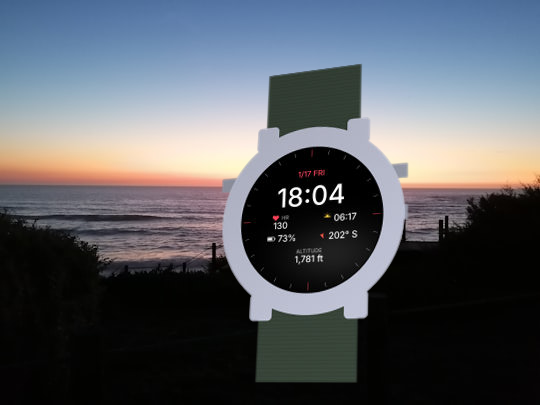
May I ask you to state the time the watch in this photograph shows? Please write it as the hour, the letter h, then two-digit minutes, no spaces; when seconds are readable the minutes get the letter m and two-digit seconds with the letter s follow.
18h04
